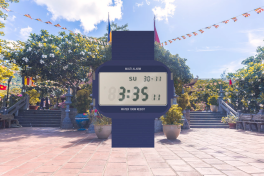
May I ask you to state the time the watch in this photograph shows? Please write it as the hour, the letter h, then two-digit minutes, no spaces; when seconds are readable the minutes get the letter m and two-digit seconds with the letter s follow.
3h35m11s
